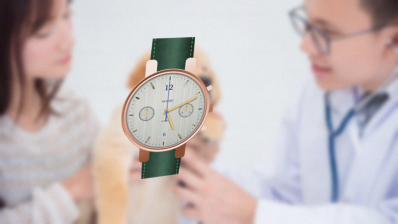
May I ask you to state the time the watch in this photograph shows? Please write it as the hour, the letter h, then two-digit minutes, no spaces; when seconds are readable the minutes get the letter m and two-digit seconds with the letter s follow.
5h11
